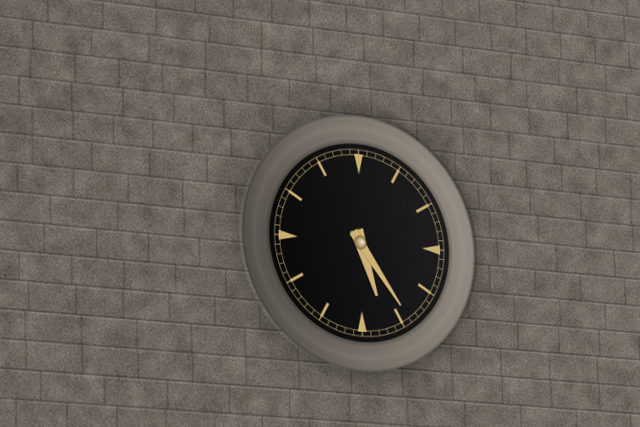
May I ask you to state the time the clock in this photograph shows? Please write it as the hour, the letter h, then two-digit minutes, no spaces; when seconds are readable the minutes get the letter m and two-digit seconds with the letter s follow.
5h24
